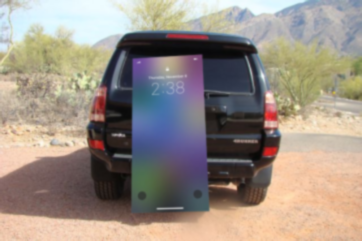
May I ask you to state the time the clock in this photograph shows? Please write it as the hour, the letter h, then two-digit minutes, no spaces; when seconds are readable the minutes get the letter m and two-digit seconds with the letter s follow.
2h38
